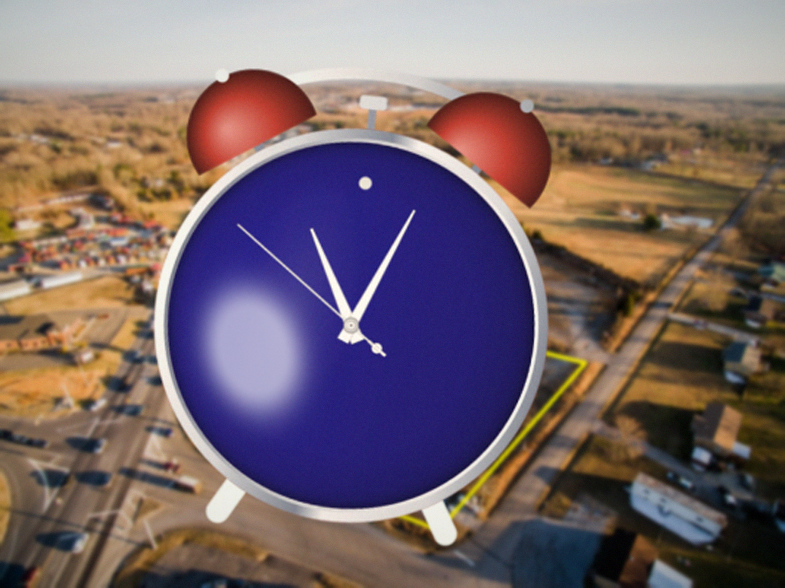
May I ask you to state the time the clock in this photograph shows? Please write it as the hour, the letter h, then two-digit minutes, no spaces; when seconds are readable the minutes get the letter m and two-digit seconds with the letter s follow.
11h03m51s
